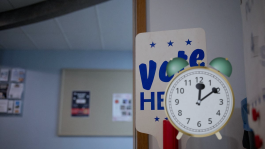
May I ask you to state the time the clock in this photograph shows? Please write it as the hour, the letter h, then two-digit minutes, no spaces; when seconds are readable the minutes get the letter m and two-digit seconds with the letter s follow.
12h09
